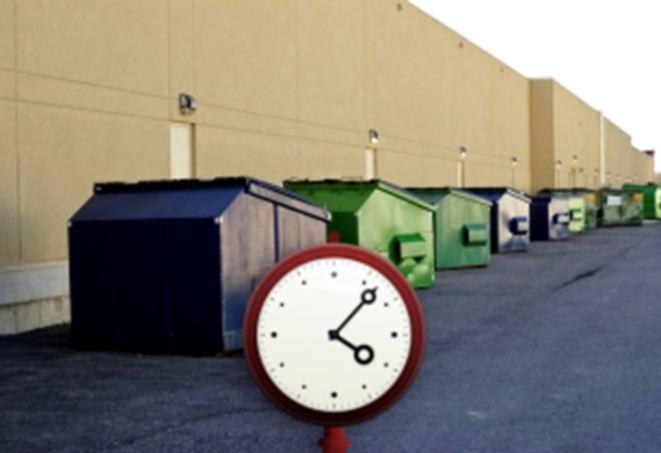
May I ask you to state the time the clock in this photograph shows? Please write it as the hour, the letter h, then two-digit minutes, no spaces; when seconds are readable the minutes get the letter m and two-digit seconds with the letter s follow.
4h07
